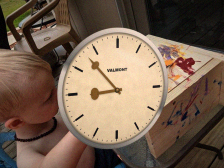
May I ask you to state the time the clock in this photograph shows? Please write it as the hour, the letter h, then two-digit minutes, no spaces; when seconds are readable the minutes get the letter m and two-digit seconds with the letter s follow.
8h53
